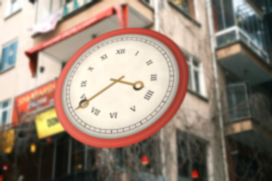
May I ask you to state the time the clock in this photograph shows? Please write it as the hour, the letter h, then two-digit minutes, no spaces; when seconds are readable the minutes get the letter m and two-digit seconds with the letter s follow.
3h39
